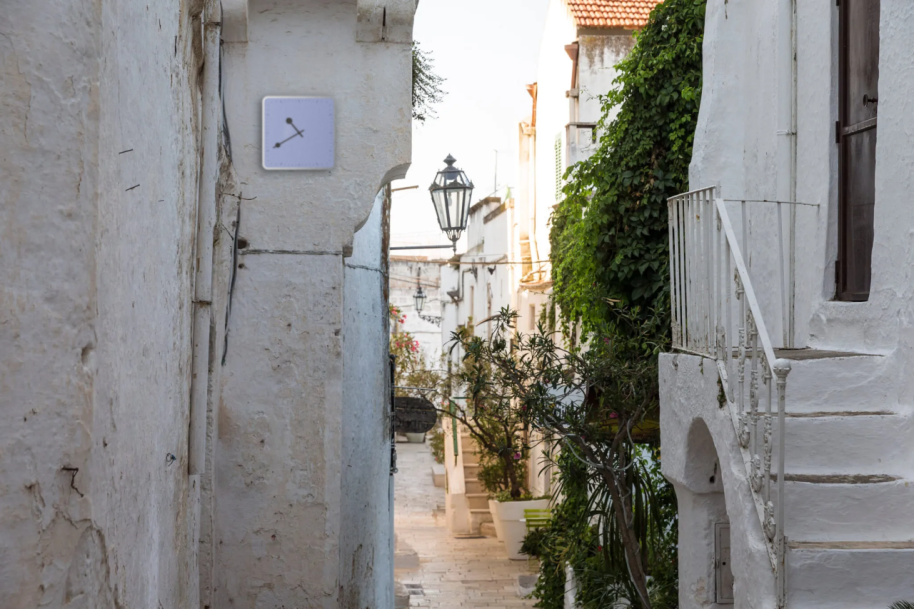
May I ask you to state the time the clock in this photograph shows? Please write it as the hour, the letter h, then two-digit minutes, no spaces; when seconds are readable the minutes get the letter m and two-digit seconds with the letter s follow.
10h40
